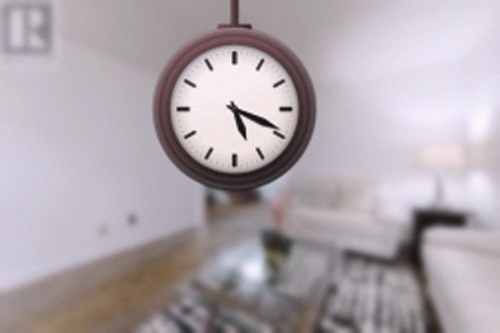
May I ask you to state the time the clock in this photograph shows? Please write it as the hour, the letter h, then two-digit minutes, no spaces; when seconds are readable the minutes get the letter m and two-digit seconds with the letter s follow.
5h19
